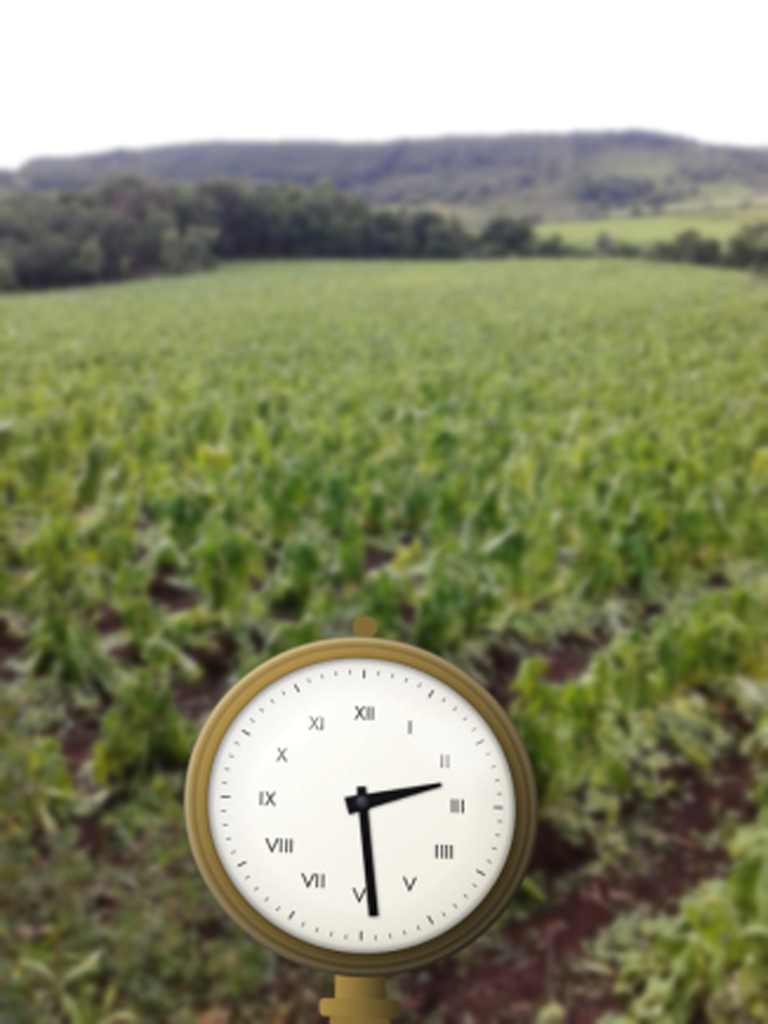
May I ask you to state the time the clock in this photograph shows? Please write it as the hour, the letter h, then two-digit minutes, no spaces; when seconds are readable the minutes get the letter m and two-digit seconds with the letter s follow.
2h29
